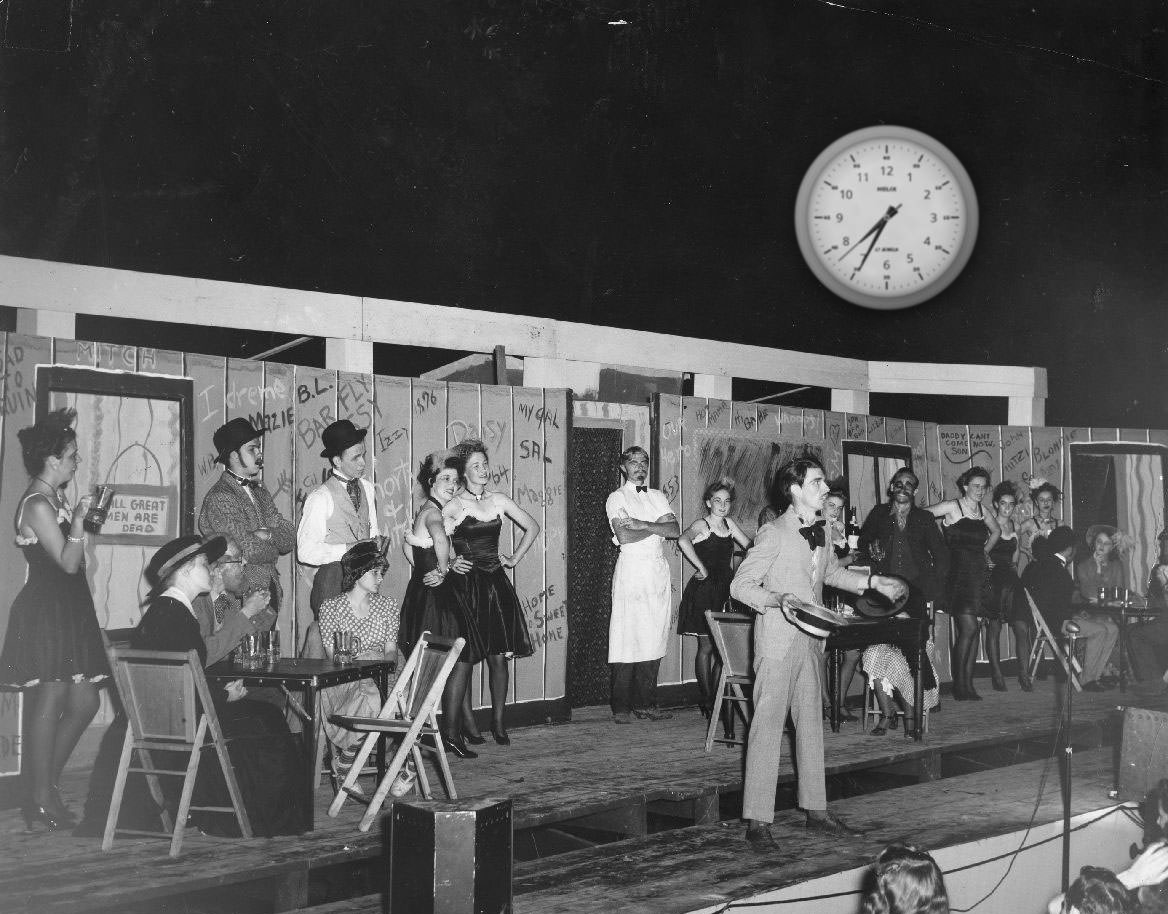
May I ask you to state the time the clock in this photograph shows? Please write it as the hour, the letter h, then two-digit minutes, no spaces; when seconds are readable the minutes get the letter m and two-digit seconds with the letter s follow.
7h34m38s
